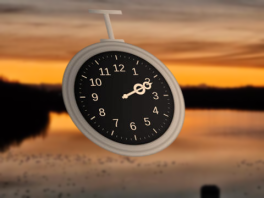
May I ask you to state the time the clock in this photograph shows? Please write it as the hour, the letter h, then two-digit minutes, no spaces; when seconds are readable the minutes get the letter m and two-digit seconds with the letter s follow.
2h11
